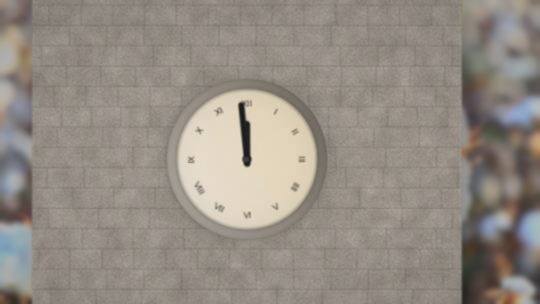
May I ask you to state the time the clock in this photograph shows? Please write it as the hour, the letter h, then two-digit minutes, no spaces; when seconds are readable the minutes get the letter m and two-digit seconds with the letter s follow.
11h59
